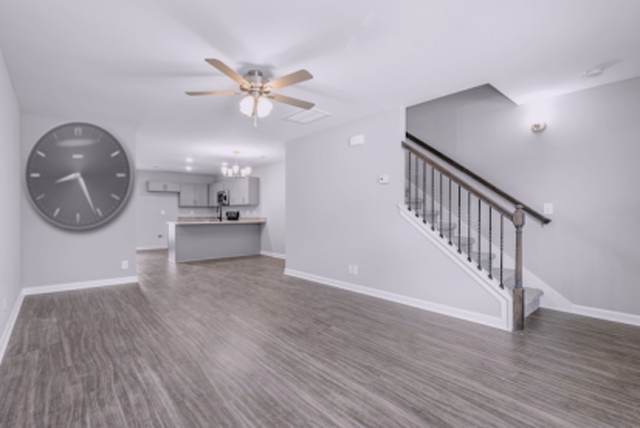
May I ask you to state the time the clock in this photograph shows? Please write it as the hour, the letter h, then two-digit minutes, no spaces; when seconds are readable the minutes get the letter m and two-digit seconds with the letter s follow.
8h26
